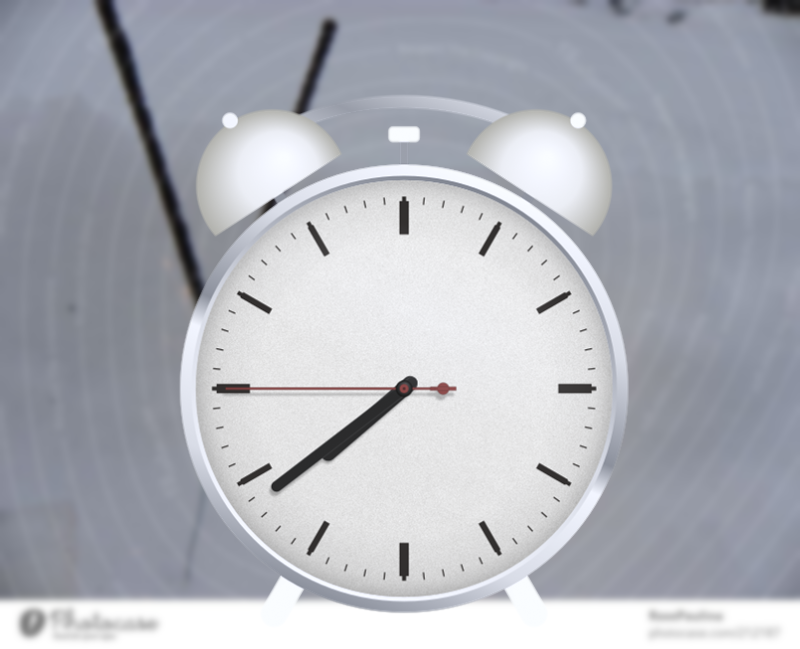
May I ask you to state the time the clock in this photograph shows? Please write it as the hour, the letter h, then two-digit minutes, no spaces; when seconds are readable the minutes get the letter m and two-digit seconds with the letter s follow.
7h38m45s
